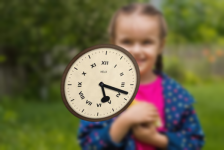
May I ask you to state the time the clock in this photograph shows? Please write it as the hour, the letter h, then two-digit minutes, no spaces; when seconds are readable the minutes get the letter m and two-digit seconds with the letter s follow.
5h18
